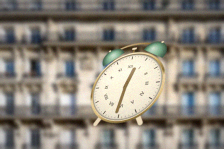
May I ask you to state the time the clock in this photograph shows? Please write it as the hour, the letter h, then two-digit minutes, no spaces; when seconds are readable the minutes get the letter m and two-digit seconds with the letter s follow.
12h31
